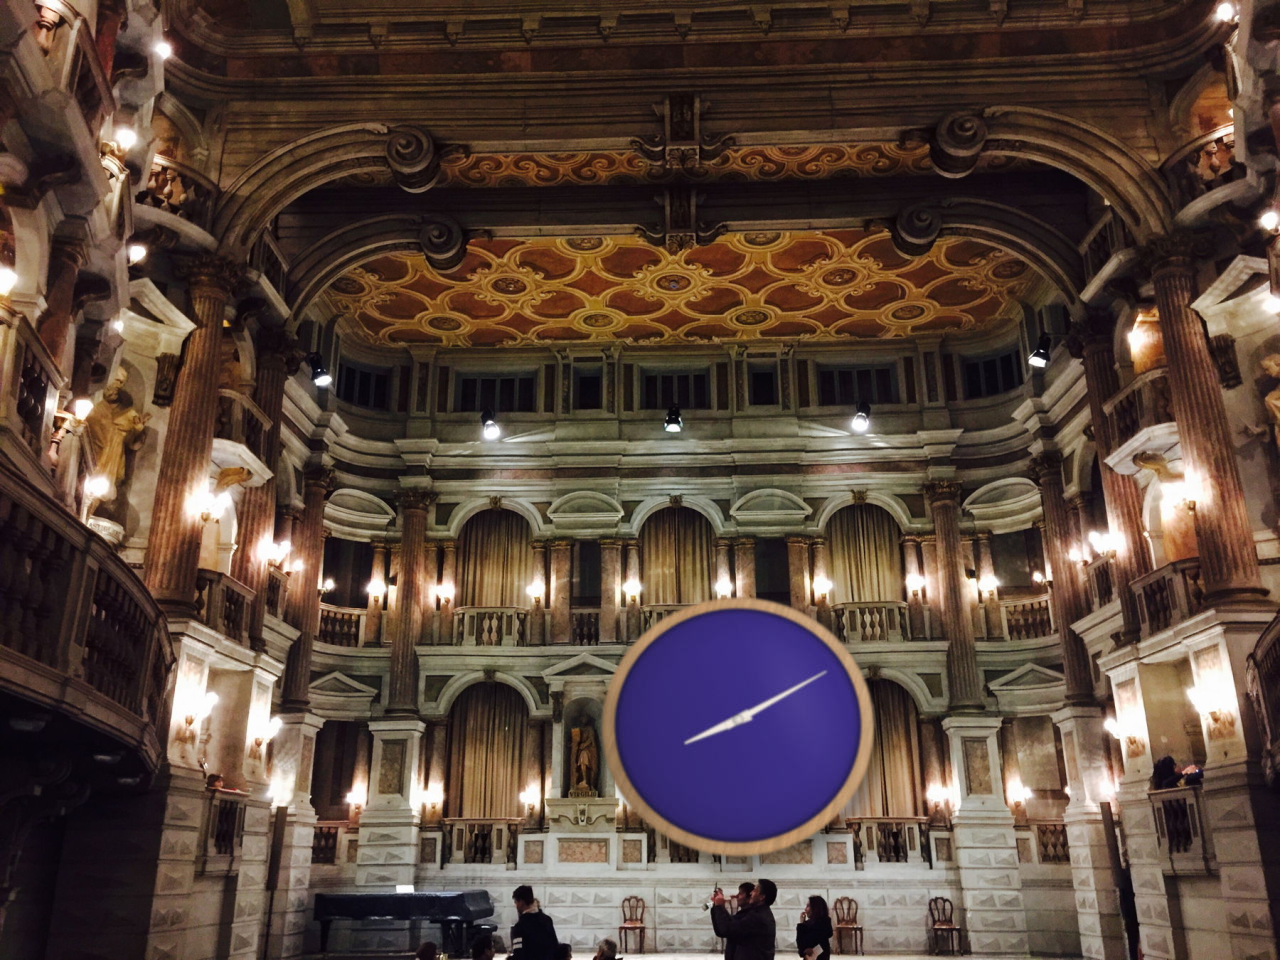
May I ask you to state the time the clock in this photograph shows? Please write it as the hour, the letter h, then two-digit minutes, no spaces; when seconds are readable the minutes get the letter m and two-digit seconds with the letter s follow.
8h10
